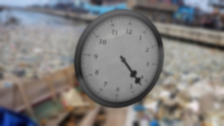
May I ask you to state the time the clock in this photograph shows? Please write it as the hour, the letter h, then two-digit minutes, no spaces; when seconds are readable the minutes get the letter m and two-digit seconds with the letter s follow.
4h22
